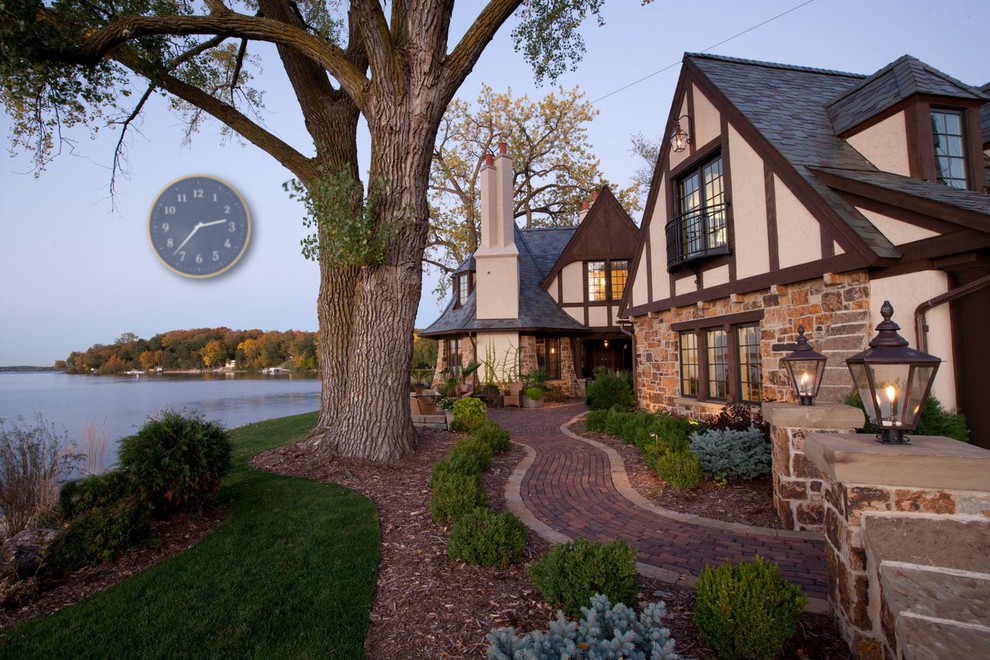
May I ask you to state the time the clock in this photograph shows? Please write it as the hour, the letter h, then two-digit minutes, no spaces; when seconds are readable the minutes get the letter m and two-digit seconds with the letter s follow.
2h37
